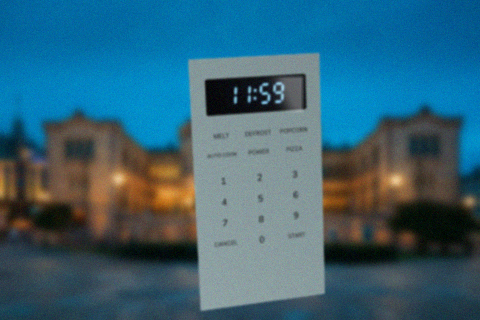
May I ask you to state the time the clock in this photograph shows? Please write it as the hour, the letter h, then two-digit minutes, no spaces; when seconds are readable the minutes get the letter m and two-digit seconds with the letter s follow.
11h59
